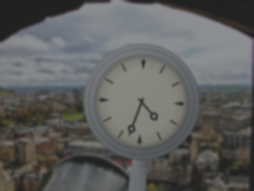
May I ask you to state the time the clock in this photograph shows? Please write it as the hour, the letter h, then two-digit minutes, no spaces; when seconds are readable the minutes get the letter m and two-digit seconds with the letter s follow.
4h33
